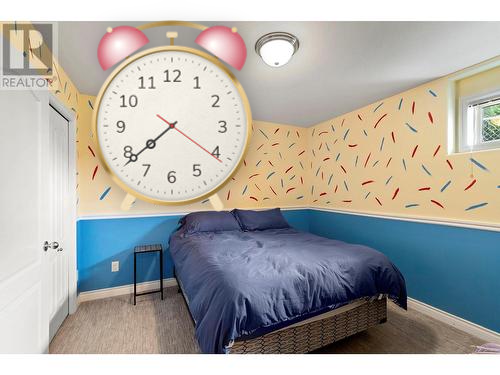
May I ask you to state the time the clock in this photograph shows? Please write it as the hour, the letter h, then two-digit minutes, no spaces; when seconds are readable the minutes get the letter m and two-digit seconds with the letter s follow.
7h38m21s
